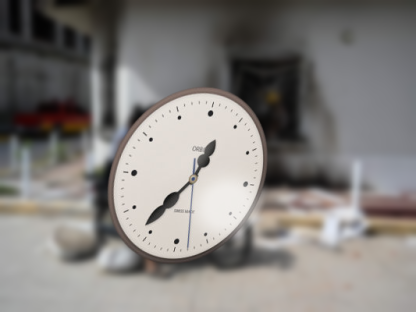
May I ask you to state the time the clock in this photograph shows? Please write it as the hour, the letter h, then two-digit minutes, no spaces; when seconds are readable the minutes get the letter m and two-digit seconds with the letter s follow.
12h36m28s
